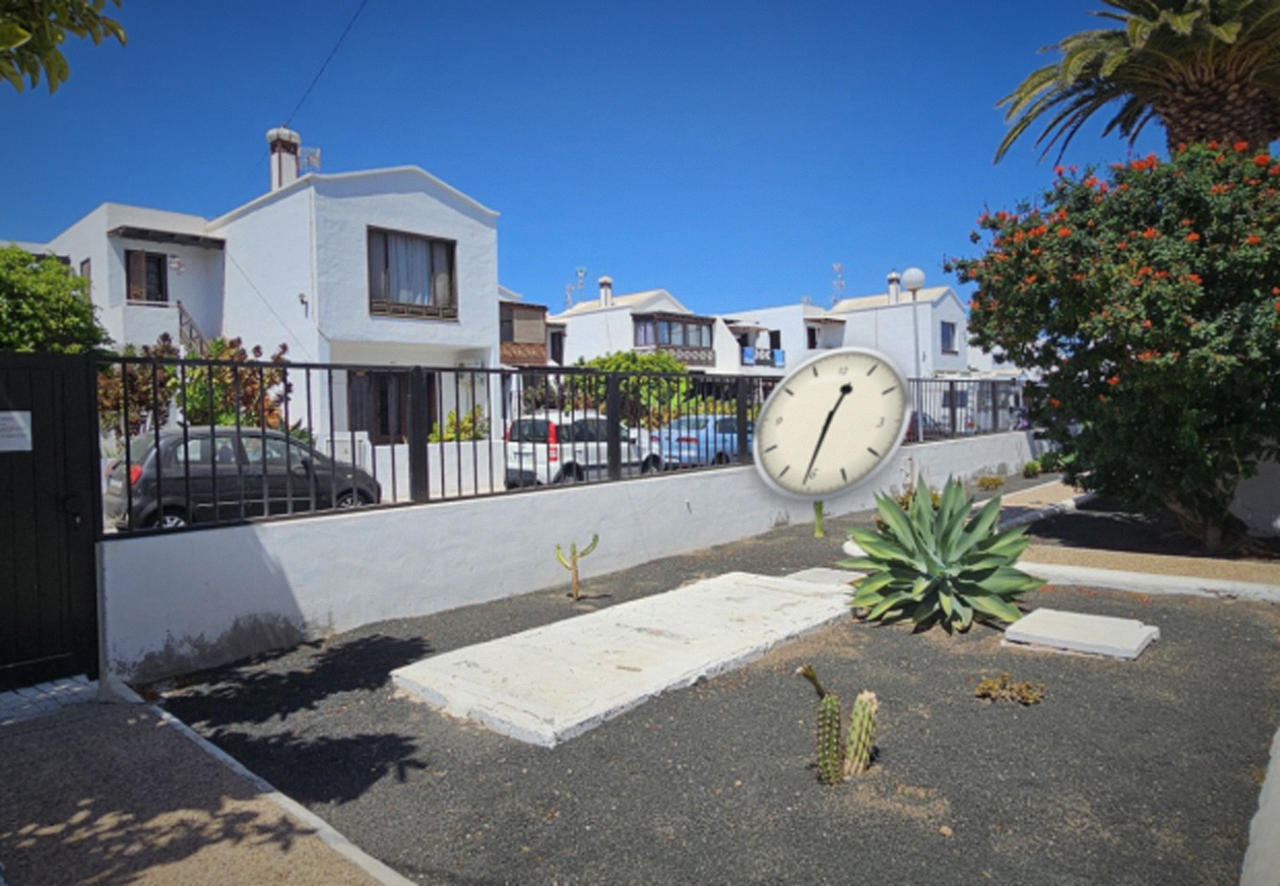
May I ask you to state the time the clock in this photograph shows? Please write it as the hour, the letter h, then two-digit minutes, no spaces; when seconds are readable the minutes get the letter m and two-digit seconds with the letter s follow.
12h31
